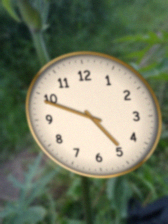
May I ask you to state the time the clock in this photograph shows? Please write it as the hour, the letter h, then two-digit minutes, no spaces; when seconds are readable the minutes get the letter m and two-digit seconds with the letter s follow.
4h49
